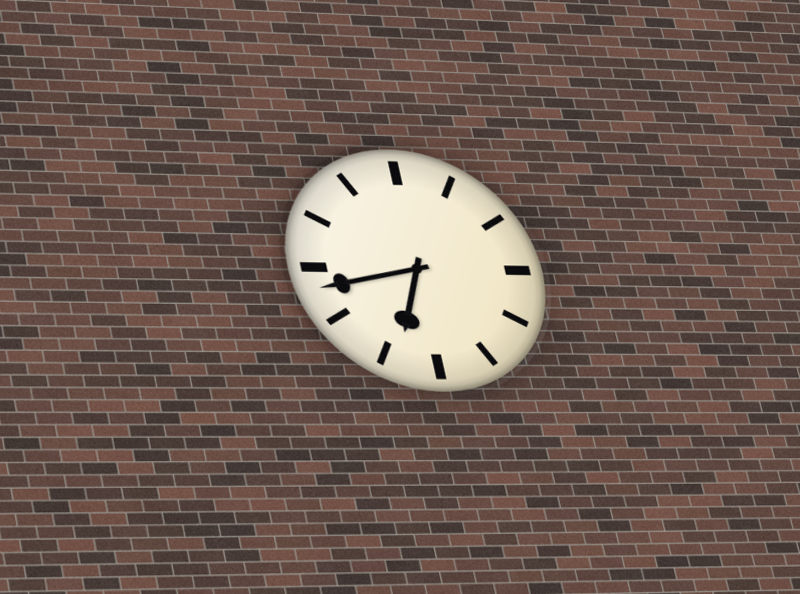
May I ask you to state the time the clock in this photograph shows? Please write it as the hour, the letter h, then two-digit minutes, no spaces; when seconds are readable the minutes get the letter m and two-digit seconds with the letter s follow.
6h43
